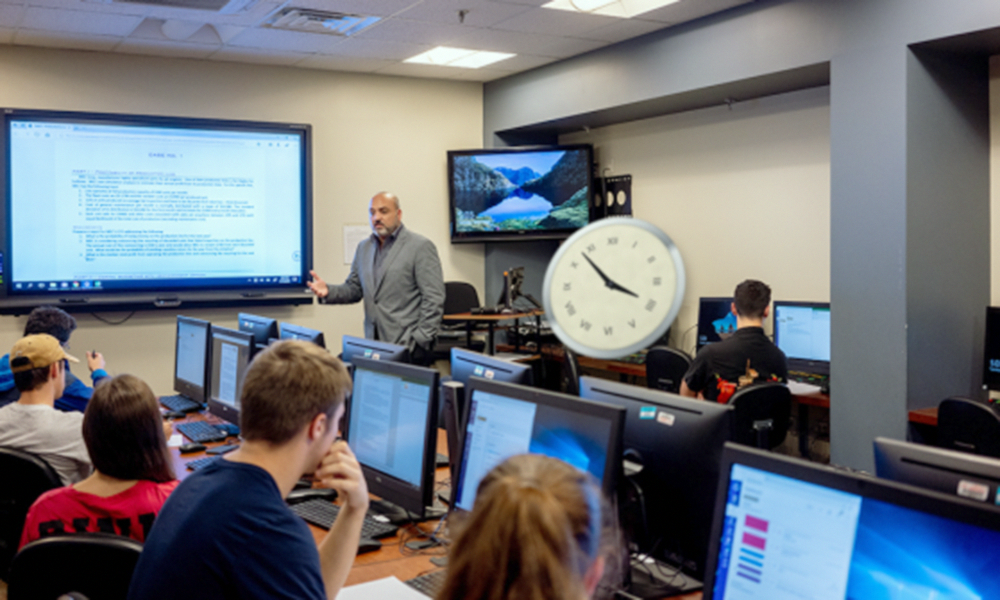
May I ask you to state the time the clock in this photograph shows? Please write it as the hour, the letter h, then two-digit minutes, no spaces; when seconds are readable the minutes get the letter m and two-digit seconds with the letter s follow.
3h53
